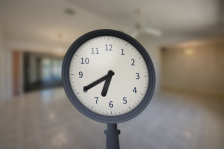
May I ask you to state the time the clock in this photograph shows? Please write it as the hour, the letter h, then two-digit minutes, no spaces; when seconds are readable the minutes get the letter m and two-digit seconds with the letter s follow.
6h40
